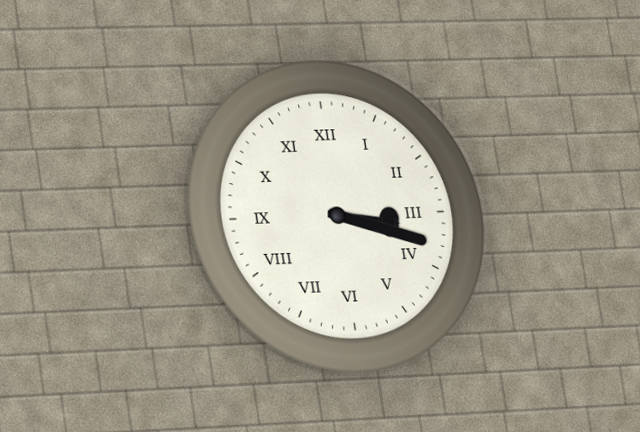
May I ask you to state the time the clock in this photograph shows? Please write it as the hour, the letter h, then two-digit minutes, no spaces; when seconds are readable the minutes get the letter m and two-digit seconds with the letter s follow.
3h18
